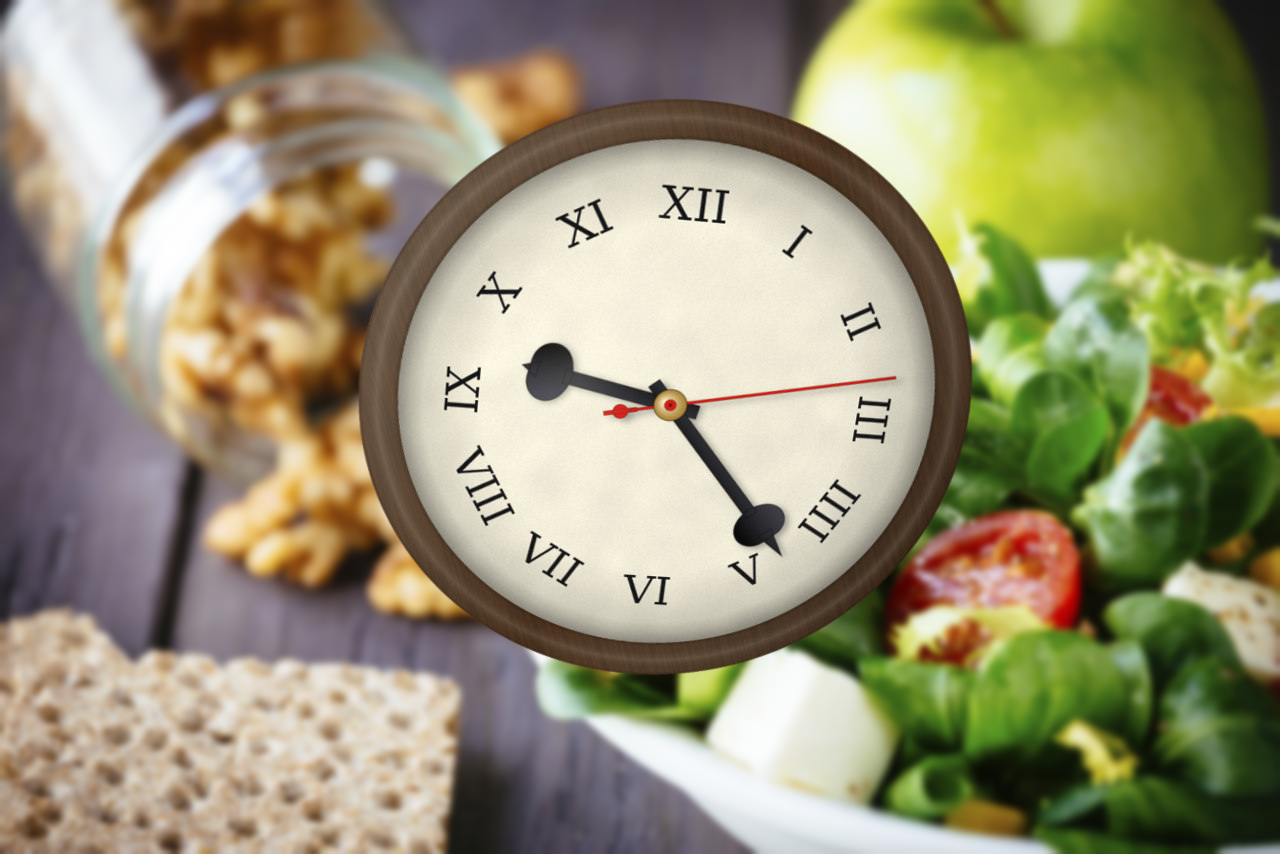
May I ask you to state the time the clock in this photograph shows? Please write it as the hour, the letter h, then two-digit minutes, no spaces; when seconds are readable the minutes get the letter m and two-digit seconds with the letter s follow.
9h23m13s
